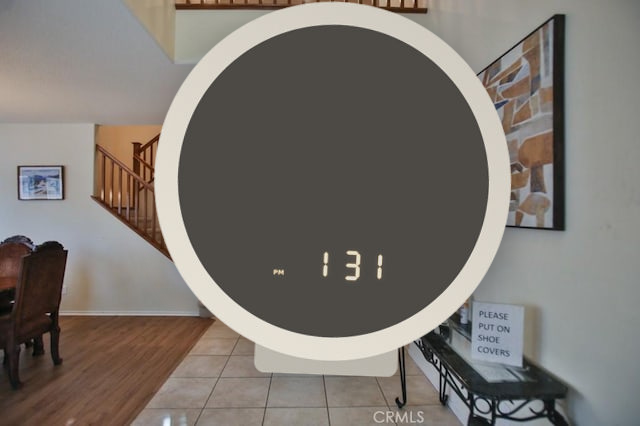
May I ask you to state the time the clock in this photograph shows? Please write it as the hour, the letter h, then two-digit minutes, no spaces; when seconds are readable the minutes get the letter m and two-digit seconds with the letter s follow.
1h31
